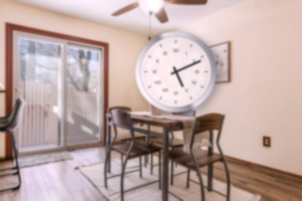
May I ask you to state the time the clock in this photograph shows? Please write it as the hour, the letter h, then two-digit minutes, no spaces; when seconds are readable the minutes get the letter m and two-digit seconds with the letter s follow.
5h11
